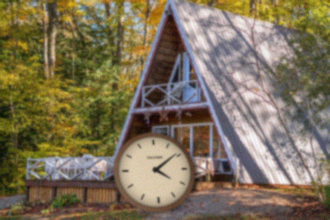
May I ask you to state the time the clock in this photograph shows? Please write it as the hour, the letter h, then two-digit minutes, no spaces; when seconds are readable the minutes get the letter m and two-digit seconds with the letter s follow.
4h09
